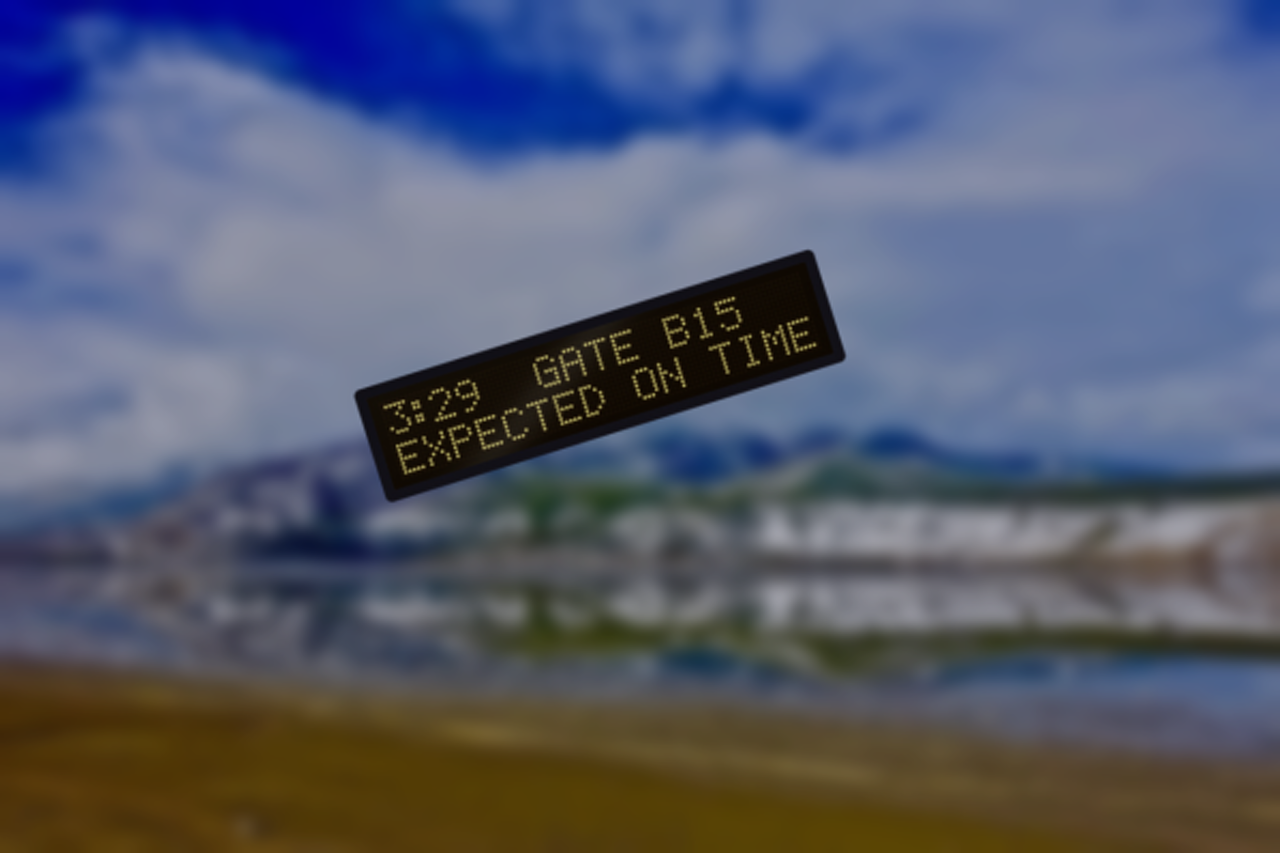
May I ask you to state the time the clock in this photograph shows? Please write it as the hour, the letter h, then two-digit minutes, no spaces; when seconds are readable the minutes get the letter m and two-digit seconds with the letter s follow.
3h29
